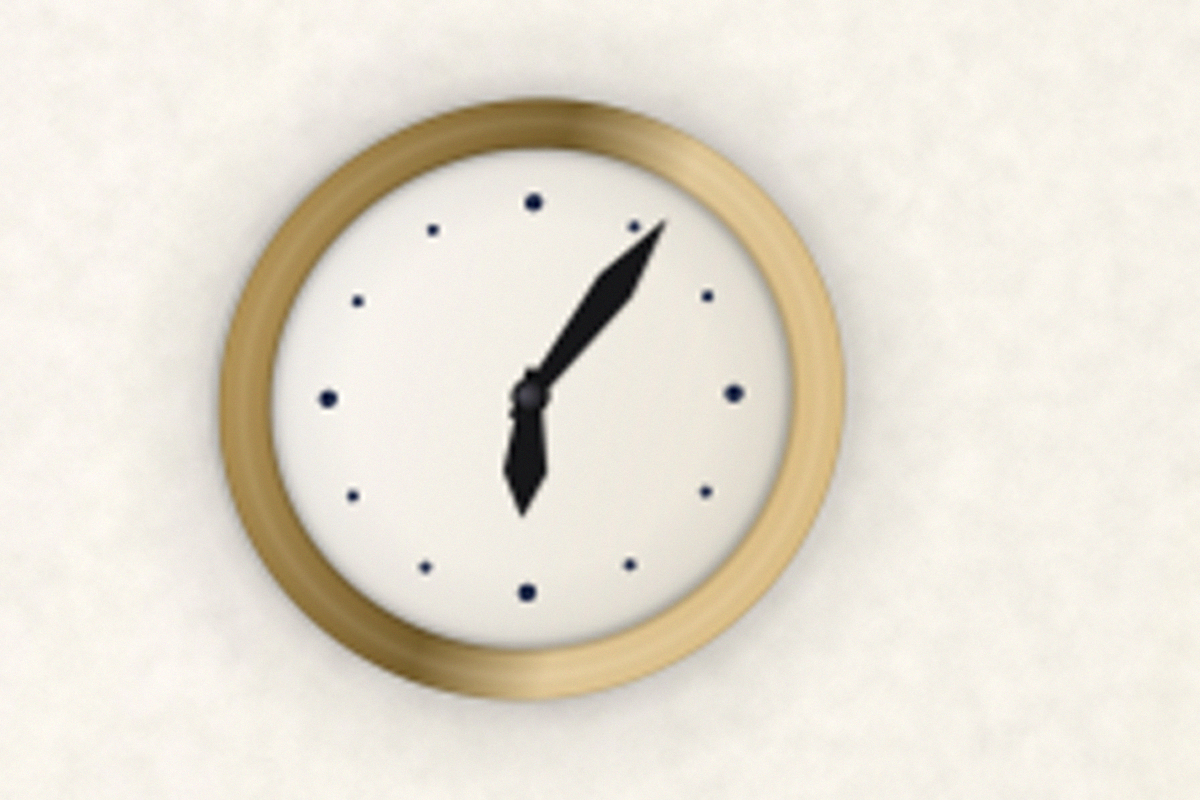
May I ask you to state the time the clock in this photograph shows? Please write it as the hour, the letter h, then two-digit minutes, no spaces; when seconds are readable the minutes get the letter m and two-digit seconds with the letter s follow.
6h06
